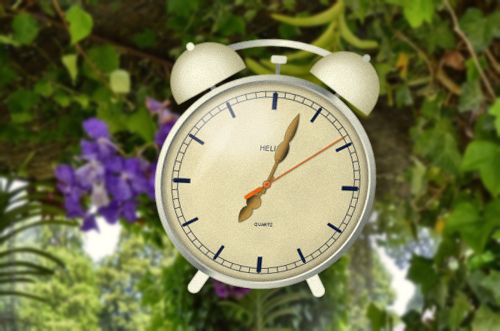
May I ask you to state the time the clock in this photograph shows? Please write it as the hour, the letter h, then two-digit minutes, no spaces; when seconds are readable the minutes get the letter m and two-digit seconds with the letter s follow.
7h03m09s
